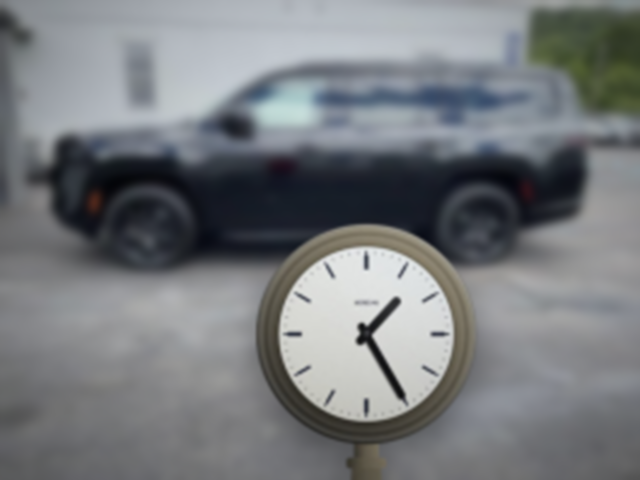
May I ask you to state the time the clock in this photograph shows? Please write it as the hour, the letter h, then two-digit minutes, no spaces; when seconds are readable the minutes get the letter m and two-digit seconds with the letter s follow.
1h25
